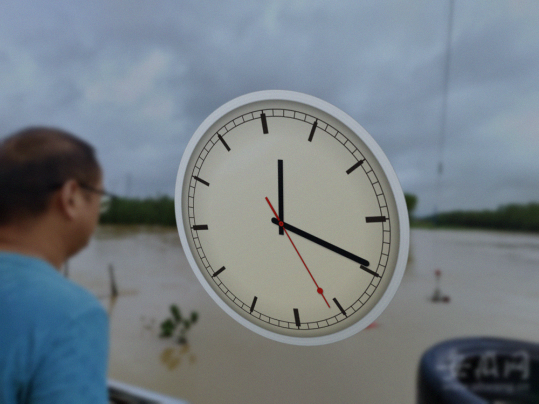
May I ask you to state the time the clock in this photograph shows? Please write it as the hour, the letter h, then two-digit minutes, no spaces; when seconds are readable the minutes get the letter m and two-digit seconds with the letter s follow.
12h19m26s
